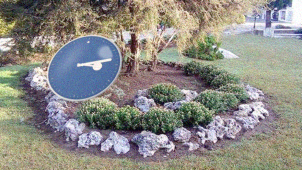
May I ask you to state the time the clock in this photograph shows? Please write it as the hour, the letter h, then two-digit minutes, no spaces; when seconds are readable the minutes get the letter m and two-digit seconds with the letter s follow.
3h13
